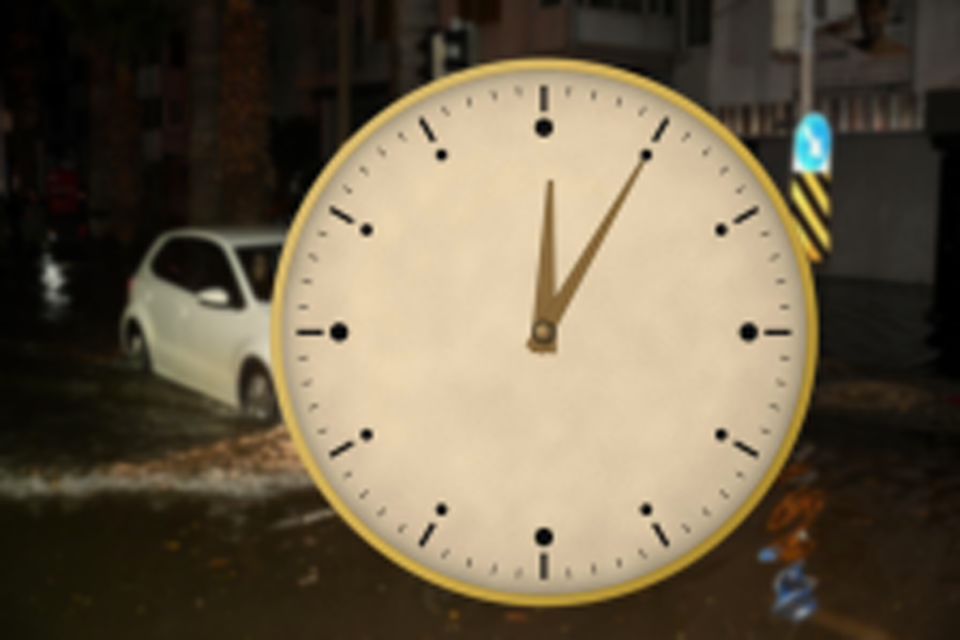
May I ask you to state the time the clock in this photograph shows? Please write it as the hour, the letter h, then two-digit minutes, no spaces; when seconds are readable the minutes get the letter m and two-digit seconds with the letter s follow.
12h05
